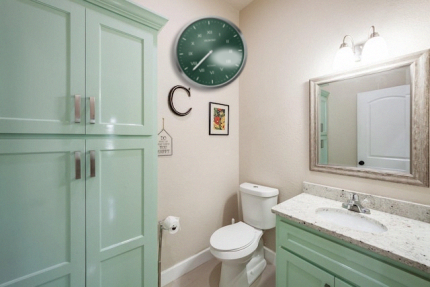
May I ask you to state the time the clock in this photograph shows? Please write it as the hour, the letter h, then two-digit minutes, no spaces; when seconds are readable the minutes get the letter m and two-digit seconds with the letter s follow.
7h38
